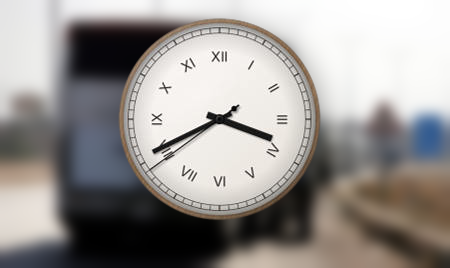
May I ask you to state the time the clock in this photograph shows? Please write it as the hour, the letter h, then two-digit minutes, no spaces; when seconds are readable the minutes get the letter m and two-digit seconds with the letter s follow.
3h40m39s
